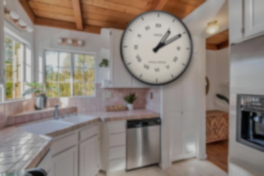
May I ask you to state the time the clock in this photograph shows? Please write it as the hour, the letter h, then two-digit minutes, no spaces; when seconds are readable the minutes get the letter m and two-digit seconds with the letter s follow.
1h10
